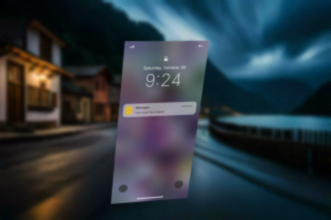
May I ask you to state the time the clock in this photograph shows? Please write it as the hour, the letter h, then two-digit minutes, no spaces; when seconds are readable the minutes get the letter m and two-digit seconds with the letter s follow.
9h24
